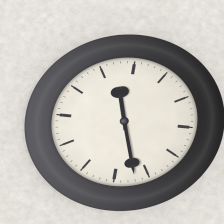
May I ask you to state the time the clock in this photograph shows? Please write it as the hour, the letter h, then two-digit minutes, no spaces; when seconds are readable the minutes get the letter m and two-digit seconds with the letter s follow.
11h27
